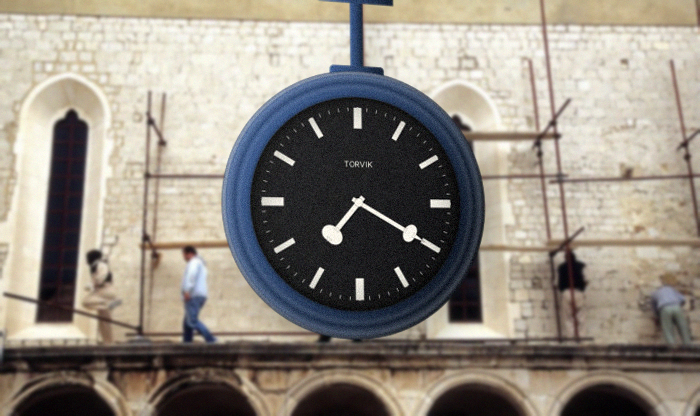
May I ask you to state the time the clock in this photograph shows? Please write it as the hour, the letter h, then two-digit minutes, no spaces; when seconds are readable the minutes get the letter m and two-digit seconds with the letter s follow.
7h20
